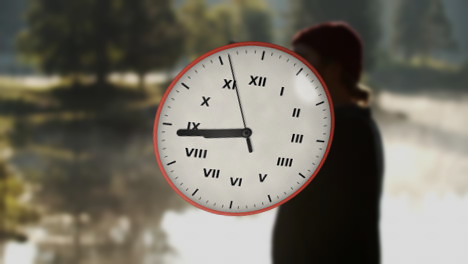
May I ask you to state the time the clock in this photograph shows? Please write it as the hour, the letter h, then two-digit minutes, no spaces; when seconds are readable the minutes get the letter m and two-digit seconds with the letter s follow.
8h43m56s
